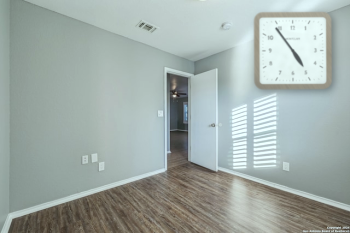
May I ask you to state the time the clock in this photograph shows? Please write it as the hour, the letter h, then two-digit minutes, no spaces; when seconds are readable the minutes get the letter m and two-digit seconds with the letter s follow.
4h54
